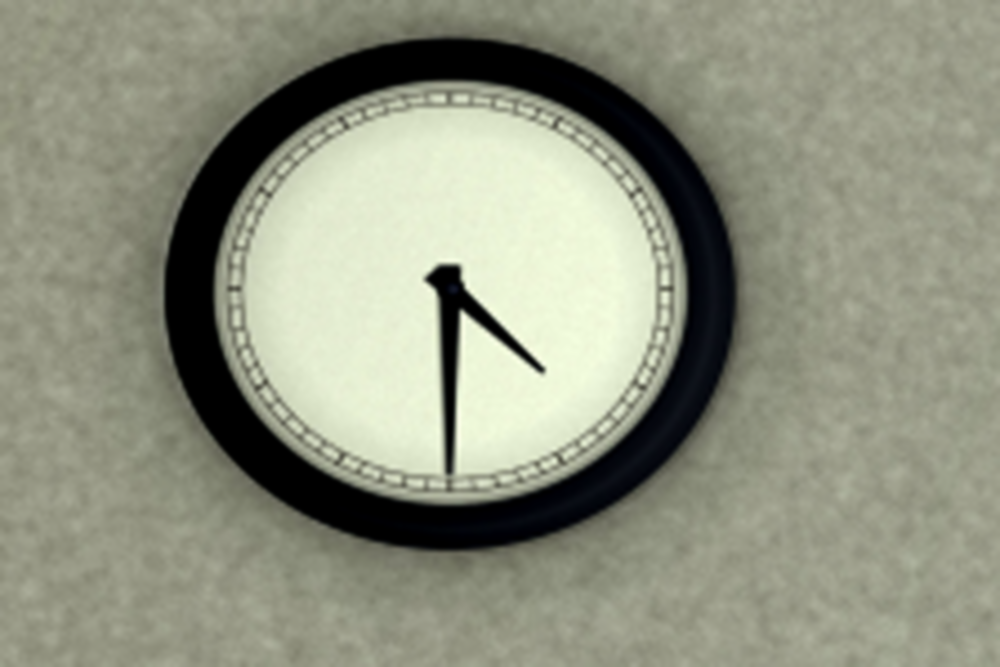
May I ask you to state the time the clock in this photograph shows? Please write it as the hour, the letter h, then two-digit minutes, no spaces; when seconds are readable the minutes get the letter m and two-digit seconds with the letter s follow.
4h30
